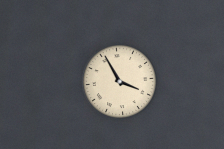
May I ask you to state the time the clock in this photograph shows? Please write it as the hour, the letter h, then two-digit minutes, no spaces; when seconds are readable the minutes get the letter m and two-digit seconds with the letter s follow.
3h56
